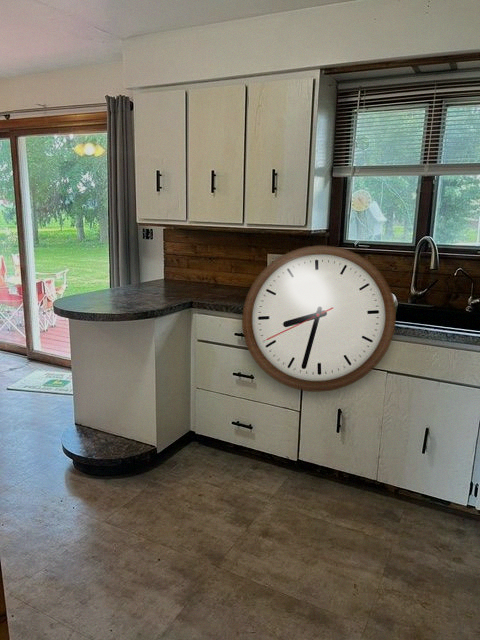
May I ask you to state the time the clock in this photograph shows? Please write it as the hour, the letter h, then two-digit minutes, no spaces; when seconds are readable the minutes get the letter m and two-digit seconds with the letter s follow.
8h32m41s
